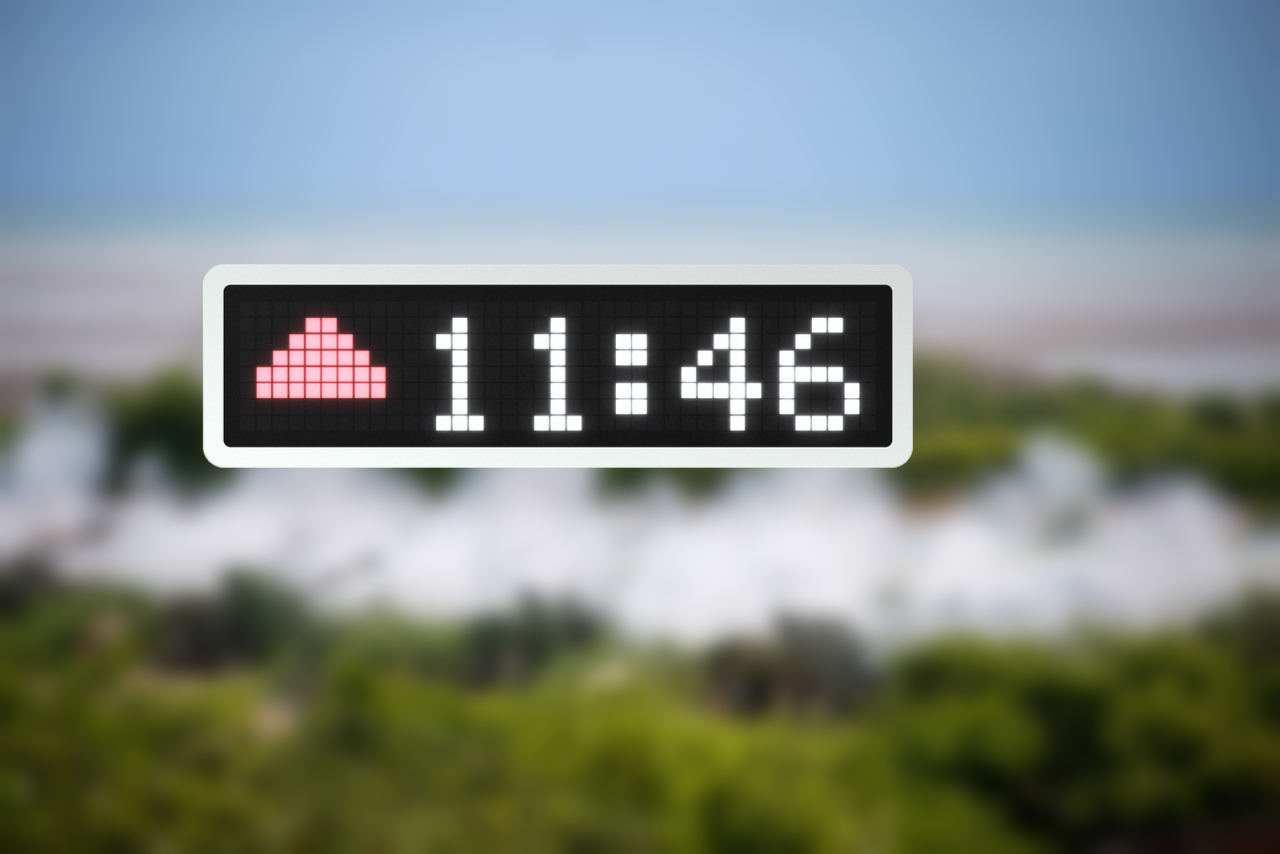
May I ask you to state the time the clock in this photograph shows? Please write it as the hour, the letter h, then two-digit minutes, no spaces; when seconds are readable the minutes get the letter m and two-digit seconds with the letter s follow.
11h46
